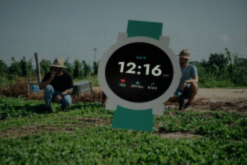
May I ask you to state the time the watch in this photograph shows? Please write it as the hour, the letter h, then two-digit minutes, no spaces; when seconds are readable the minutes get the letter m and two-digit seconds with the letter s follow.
12h16
